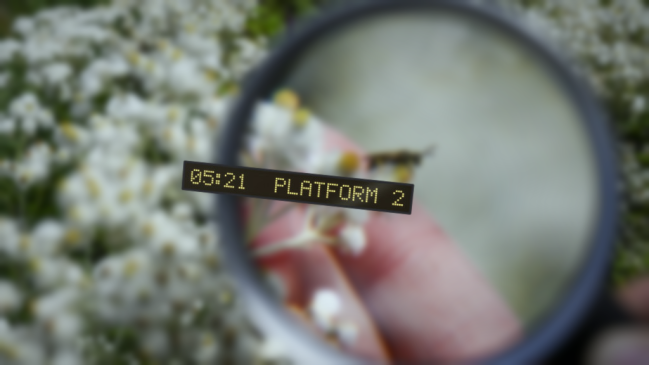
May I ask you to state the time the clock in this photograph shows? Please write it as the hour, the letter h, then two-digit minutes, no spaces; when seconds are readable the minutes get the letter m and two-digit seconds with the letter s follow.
5h21
